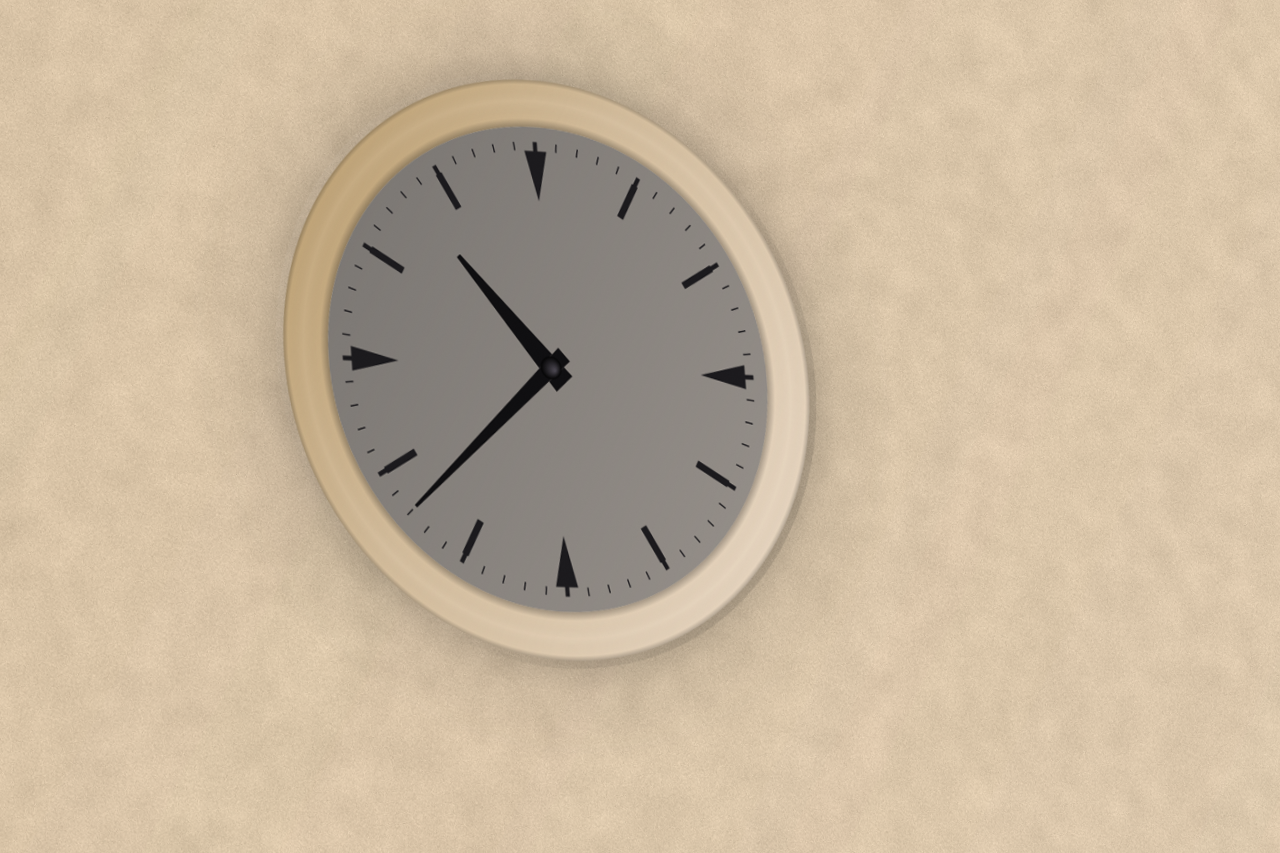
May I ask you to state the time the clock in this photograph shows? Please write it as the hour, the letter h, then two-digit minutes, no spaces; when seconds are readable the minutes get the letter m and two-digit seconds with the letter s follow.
10h38
